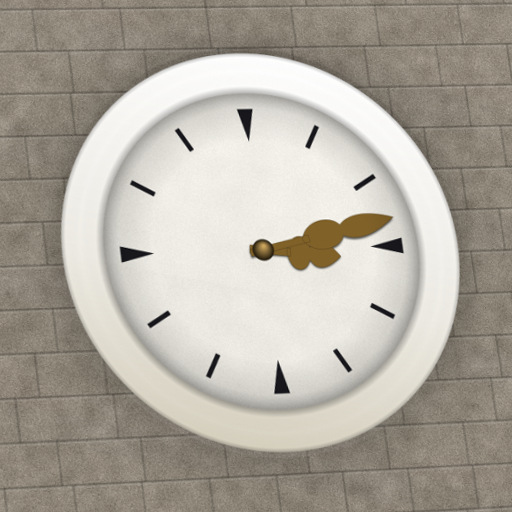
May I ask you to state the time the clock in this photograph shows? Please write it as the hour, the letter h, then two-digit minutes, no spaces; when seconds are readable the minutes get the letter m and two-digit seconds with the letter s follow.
3h13
